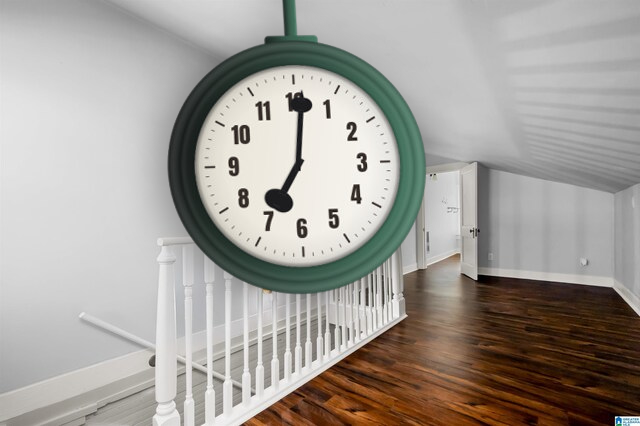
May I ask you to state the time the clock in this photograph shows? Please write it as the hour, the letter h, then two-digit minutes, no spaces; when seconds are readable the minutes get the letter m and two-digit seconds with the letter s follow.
7h01
